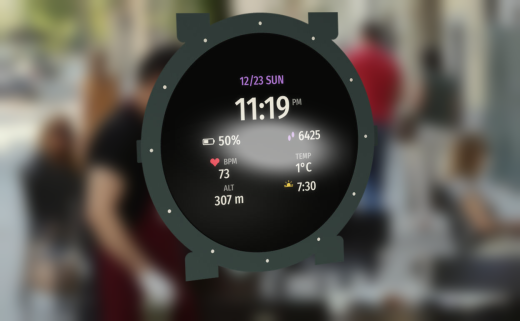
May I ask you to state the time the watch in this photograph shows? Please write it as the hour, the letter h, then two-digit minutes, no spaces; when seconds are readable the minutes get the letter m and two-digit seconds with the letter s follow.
11h19
